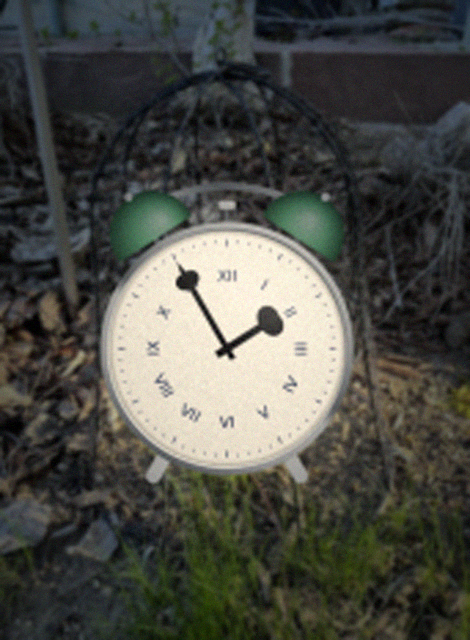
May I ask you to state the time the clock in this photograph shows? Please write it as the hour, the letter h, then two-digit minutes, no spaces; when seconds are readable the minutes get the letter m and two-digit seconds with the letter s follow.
1h55
